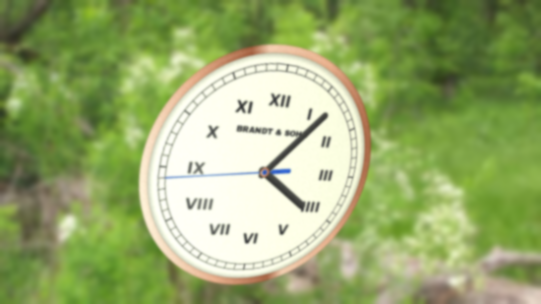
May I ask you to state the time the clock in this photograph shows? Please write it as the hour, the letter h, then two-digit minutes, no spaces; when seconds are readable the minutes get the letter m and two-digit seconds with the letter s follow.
4h06m44s
